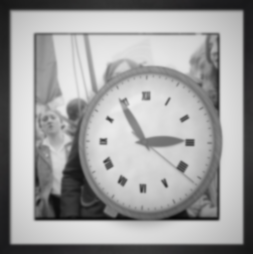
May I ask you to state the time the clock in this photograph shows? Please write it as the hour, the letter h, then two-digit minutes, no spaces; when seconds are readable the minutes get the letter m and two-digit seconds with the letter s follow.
2h54m21s
